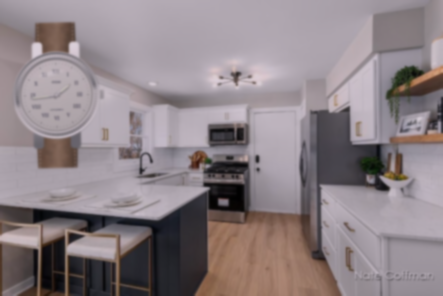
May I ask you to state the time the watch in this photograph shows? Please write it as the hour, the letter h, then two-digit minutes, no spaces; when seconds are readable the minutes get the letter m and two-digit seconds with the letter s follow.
1h44
